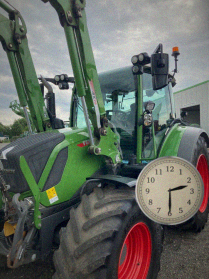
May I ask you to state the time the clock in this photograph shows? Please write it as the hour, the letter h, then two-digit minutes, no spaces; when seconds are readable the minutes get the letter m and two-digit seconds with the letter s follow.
2h30
